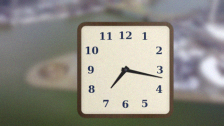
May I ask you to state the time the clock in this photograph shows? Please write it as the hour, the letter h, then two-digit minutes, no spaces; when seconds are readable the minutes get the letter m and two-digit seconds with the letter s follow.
7h17
